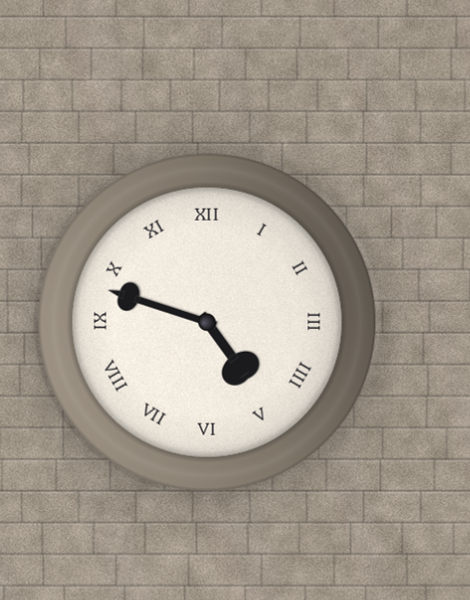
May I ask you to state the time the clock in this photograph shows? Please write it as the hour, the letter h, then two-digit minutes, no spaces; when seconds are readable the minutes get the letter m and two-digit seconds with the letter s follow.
4h48
